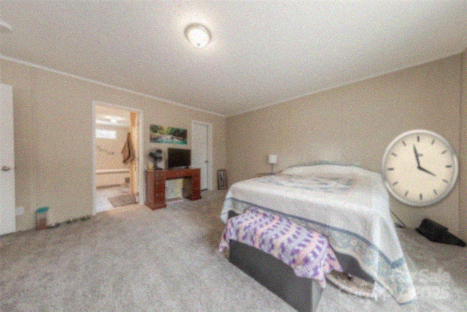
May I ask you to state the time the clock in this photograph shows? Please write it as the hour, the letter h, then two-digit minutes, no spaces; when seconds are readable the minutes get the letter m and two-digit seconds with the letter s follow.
3h58
